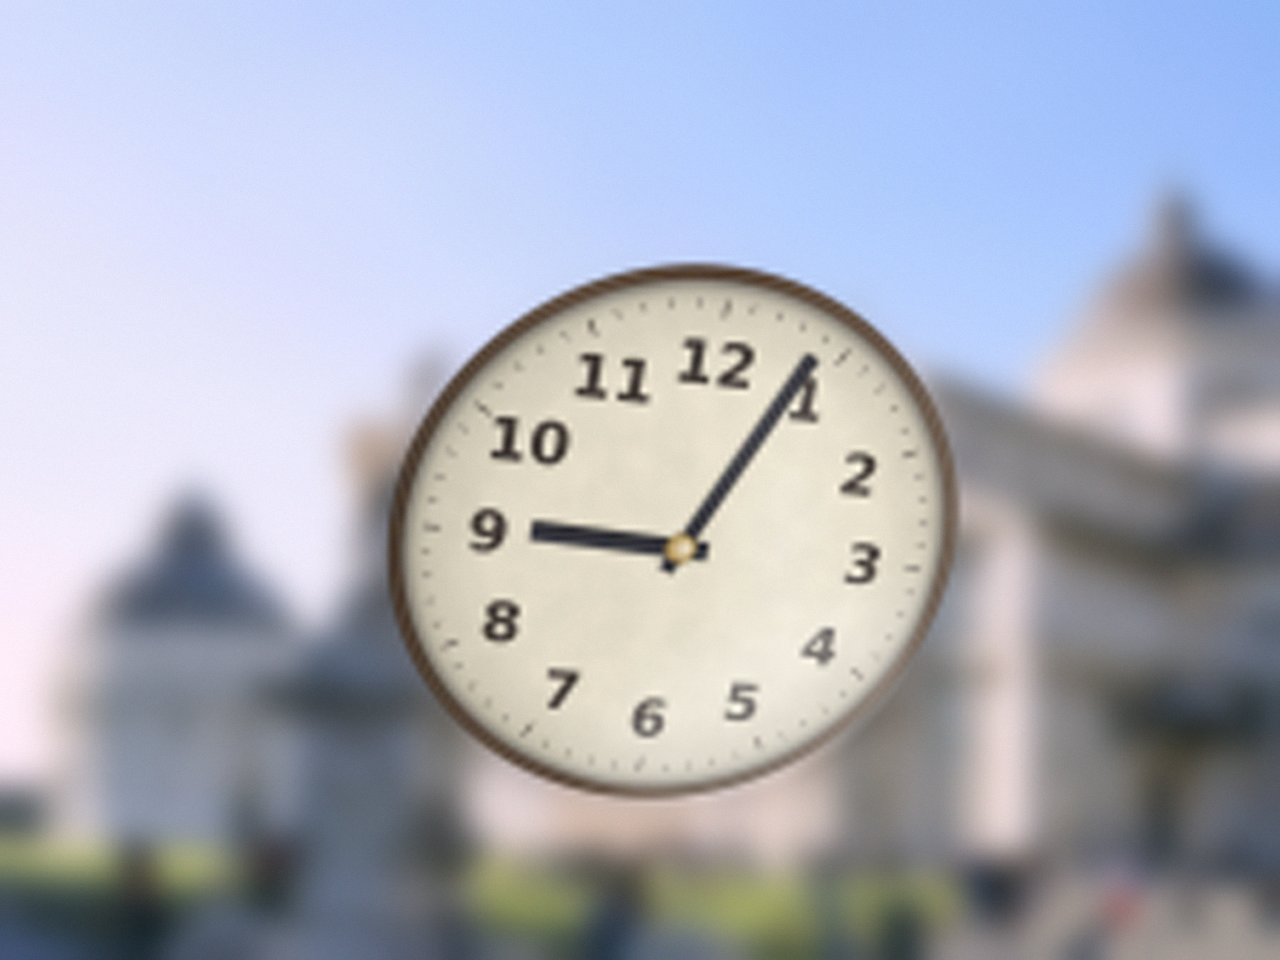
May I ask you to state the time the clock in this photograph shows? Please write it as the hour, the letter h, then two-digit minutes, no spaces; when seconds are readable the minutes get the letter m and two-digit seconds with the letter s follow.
9h04
